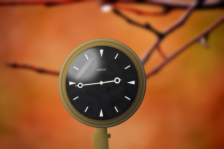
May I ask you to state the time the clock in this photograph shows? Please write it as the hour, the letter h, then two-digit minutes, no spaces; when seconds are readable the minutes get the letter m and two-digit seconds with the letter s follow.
2h44
